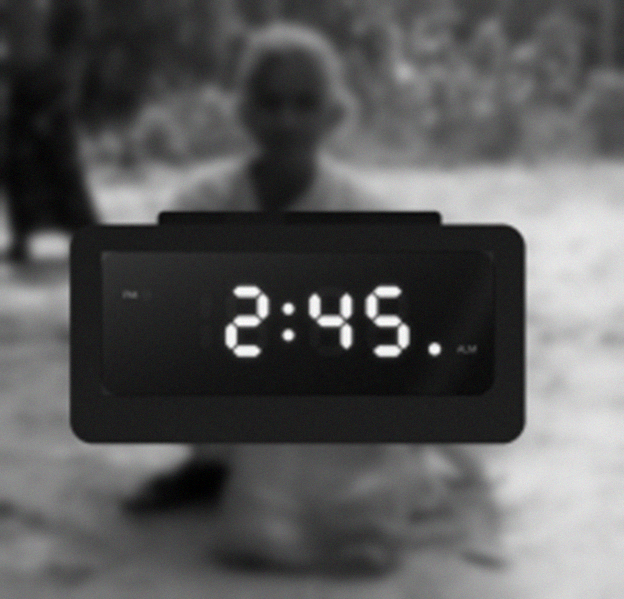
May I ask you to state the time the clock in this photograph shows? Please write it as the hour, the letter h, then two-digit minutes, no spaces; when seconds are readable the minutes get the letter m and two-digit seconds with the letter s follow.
2h45
